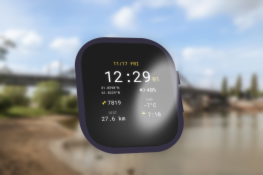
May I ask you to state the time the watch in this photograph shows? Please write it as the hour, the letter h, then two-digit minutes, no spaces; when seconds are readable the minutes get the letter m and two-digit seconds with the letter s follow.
12h29
